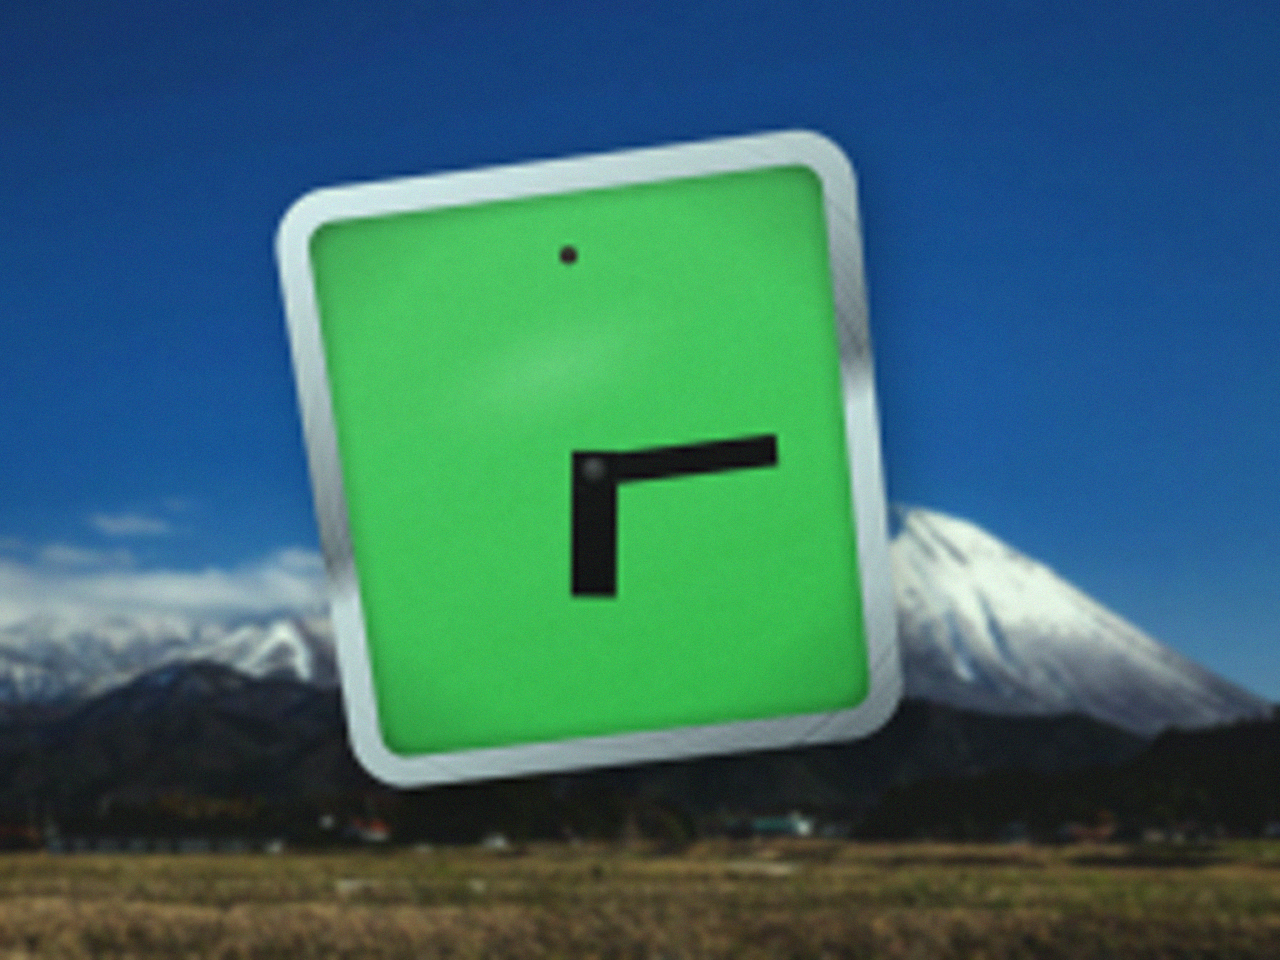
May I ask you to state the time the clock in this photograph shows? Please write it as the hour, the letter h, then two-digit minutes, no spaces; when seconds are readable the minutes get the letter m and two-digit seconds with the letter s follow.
6h15
